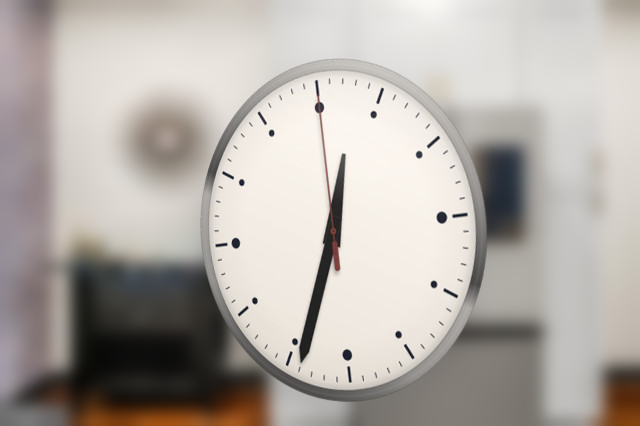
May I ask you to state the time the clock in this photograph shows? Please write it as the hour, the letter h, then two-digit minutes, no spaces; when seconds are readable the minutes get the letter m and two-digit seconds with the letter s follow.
12h34m00s
